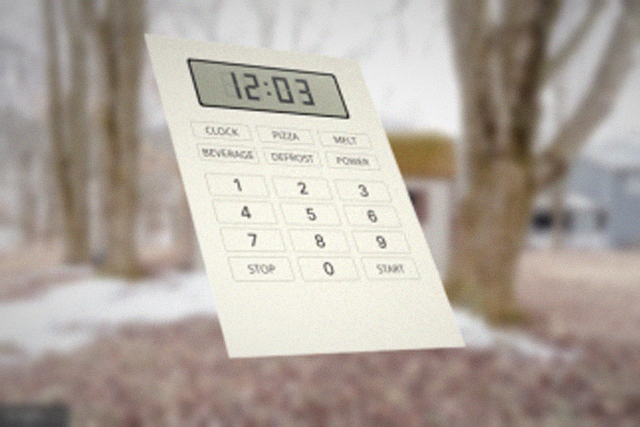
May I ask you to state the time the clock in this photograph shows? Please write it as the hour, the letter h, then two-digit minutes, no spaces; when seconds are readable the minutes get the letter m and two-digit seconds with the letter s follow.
12h03
